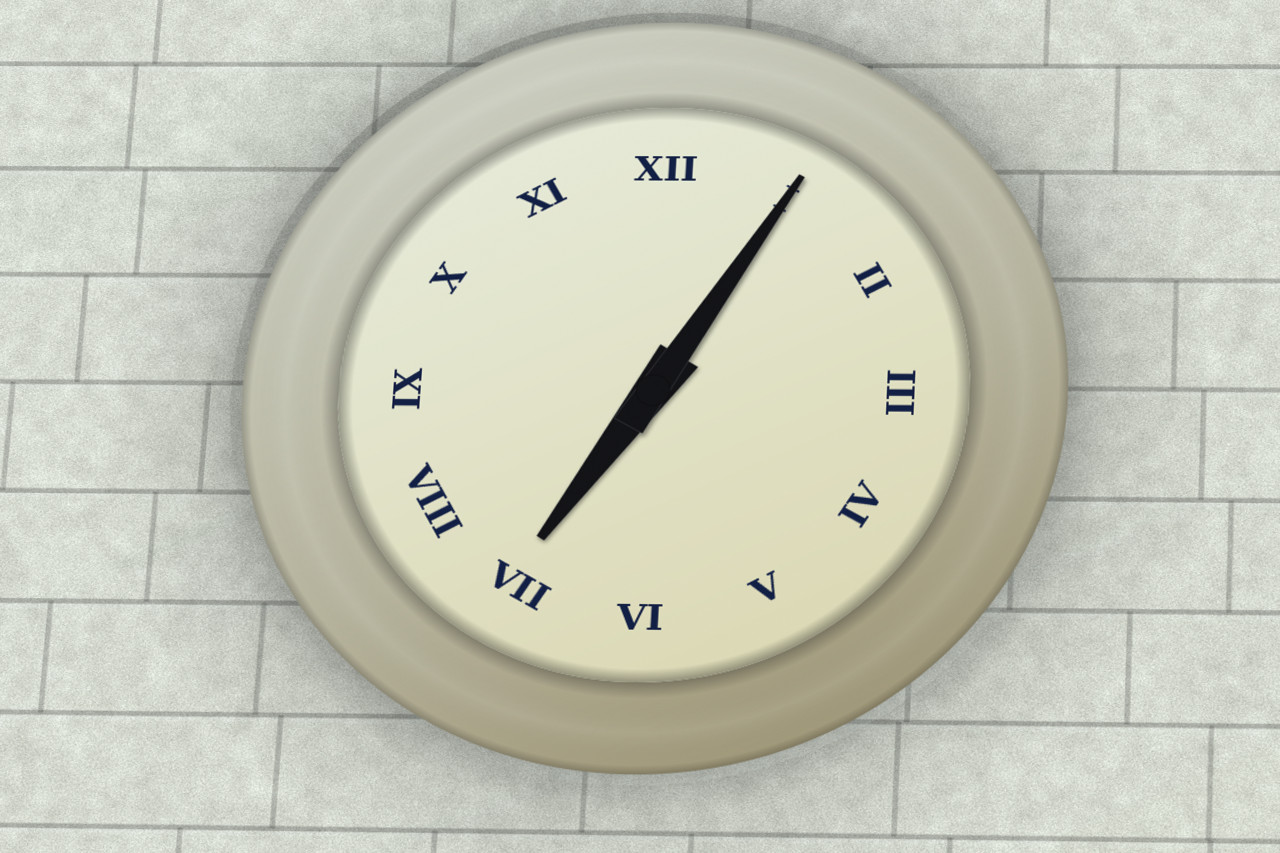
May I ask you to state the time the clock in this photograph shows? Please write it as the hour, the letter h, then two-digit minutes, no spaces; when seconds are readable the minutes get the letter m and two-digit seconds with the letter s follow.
7h05
